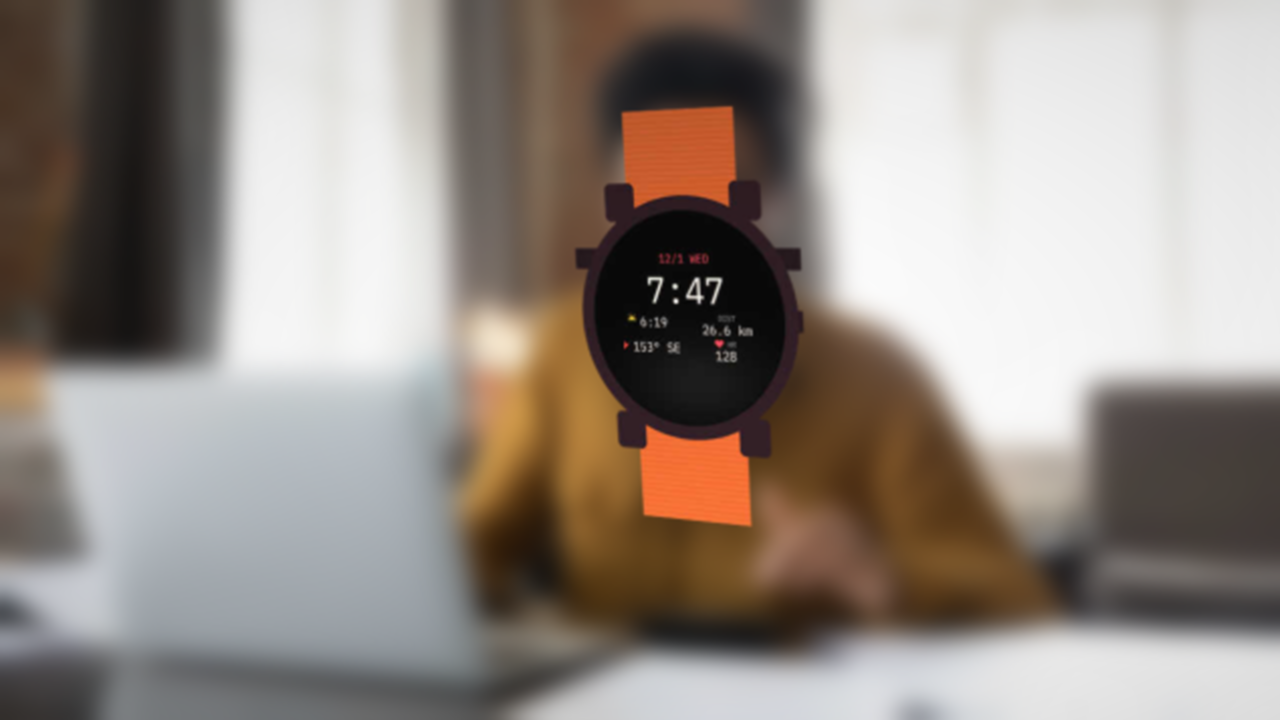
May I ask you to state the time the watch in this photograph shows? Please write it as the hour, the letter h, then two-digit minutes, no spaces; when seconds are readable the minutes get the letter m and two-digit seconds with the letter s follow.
7h47
